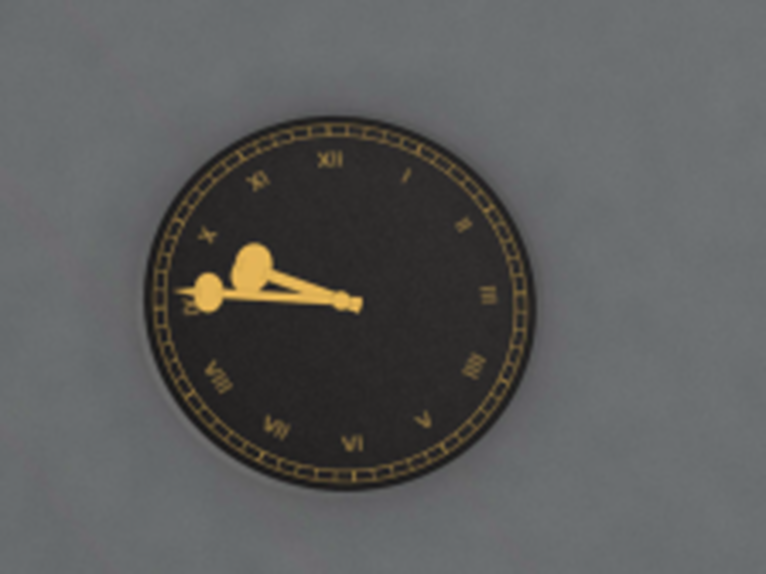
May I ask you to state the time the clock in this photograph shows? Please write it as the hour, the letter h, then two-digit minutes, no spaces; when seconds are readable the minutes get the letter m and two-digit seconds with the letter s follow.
9h46
